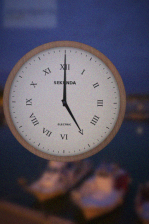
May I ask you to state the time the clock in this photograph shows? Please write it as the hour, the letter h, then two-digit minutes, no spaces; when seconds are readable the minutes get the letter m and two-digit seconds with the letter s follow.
5h00
